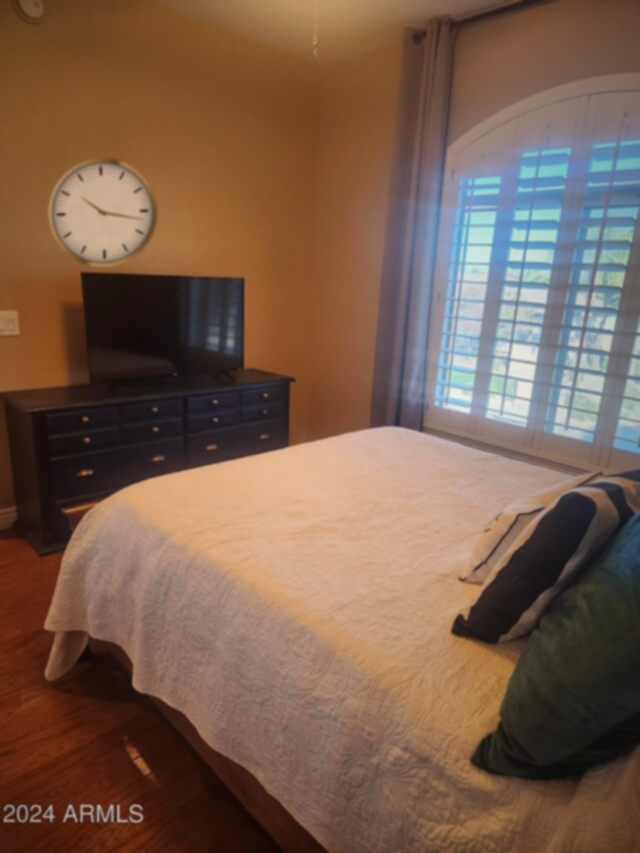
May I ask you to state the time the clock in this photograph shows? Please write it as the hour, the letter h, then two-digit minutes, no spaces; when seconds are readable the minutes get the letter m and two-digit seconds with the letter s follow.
10h17
